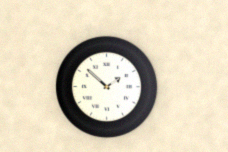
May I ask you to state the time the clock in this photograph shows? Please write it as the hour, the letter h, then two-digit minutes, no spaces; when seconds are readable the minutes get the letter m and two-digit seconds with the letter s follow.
1h52
